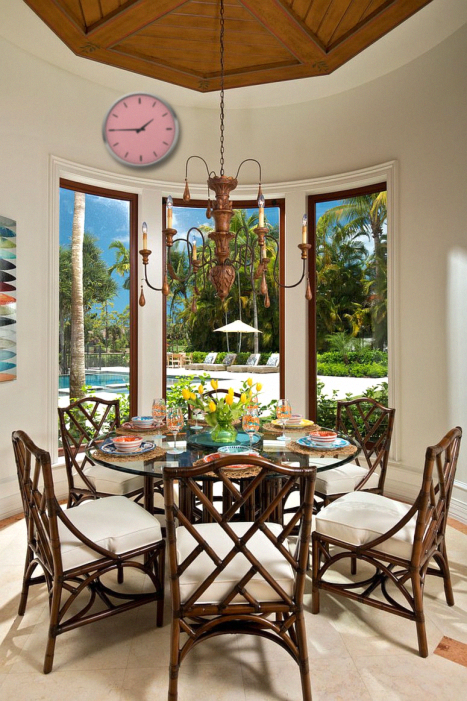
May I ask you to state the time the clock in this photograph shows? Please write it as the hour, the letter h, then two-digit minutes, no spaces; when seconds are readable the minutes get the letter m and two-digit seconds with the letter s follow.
1h45
